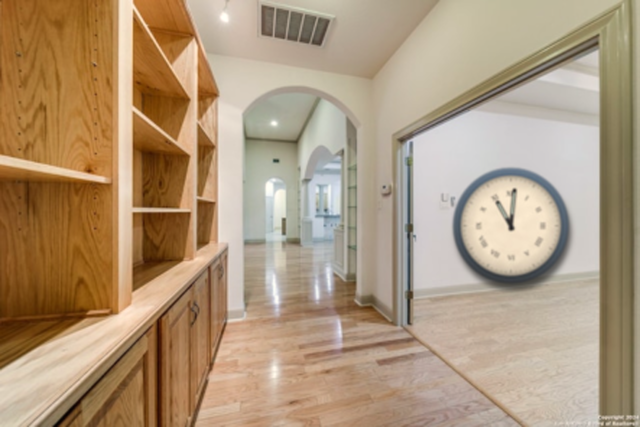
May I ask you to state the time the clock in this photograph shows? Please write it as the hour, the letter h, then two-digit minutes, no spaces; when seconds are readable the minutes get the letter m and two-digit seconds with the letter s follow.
11h01
